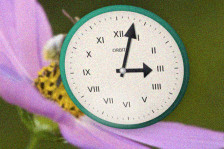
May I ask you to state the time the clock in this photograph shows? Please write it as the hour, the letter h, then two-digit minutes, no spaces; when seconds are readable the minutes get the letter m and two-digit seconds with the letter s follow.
3h03
